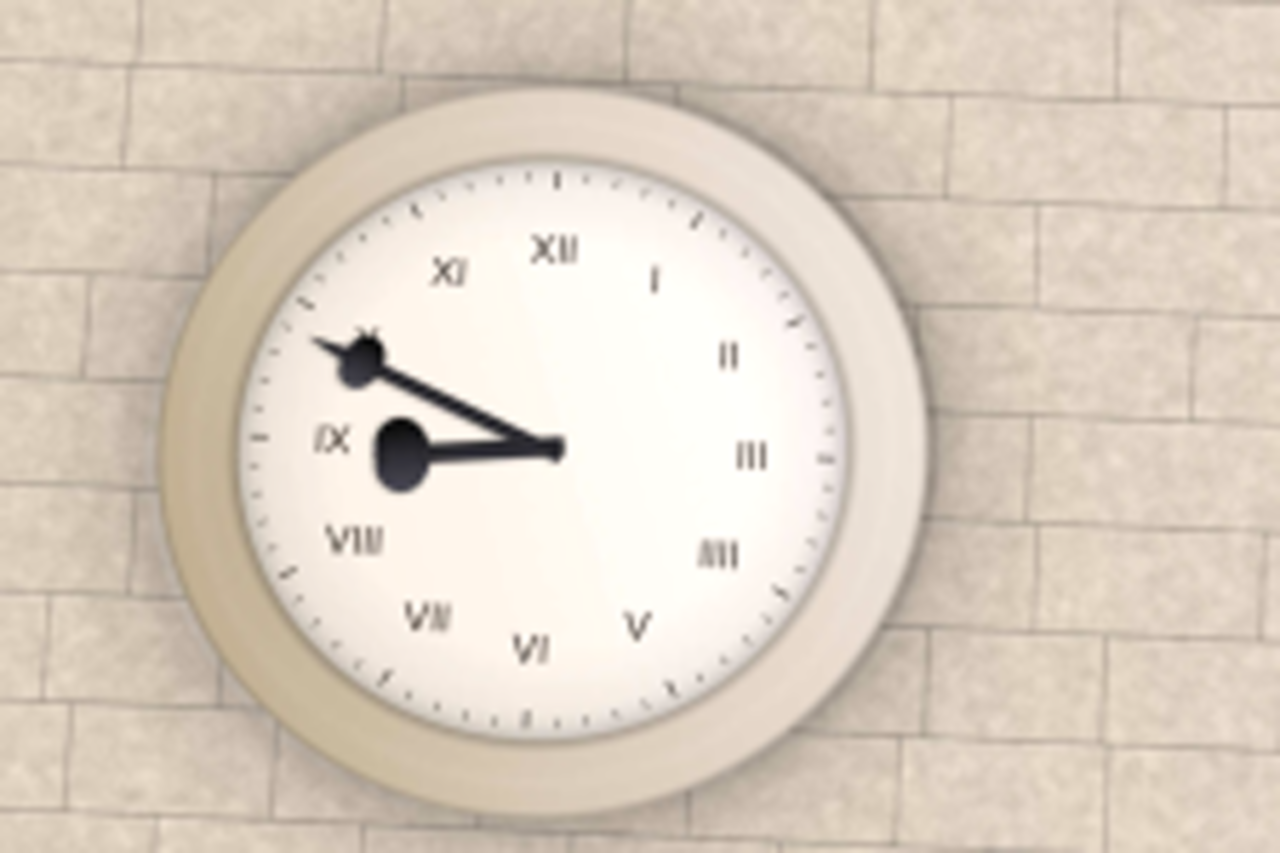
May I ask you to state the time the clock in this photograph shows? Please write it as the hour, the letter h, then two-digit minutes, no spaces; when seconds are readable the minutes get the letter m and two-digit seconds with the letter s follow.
8h49
